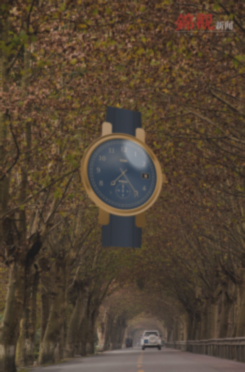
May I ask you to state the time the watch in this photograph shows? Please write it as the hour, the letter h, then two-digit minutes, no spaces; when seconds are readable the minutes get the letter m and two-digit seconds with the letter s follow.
7h24
